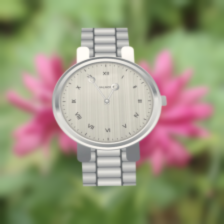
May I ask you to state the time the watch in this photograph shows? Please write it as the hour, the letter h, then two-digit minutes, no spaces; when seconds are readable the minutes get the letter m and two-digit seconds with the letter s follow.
12h55
